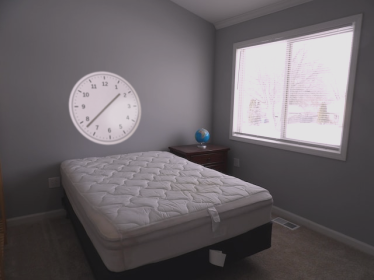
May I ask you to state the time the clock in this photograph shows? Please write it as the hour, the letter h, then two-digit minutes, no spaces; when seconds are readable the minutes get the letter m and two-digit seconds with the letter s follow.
1h38
